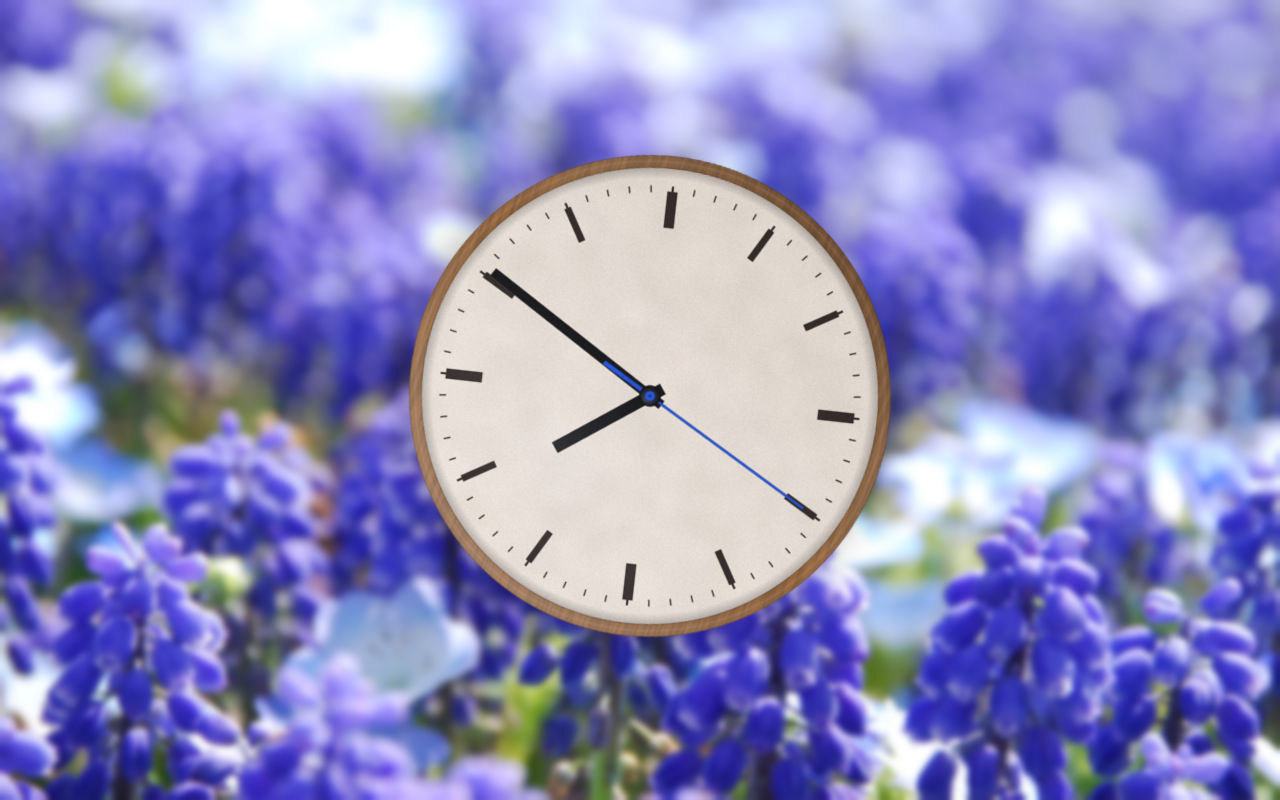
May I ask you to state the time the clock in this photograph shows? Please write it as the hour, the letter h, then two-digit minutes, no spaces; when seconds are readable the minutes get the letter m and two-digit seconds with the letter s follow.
7h50m20s
